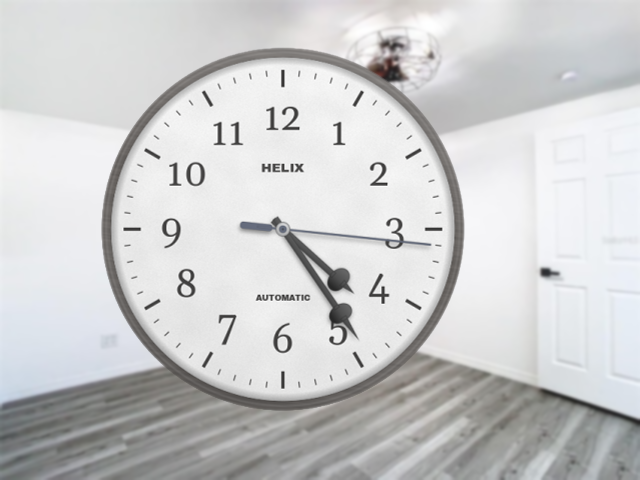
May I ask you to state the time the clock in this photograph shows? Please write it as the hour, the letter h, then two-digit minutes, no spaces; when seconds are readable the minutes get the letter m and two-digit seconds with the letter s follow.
4h24m16s
